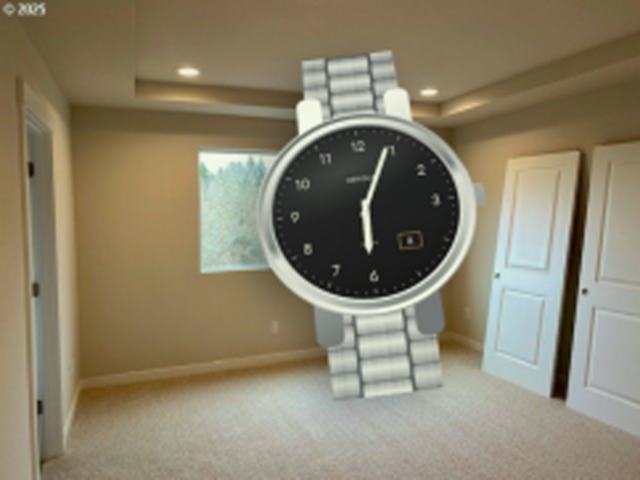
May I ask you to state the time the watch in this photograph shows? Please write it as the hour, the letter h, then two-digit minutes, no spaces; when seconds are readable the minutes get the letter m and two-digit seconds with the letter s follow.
6h04
